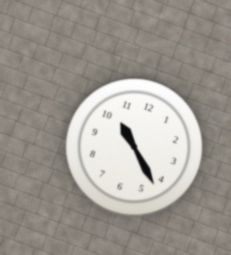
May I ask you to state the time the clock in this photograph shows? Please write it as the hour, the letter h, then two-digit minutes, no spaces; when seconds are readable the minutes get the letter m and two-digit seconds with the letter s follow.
10h22
